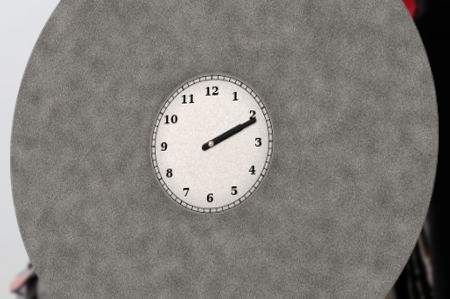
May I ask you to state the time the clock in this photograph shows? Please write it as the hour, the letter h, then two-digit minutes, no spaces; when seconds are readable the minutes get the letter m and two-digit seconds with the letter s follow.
2h11
